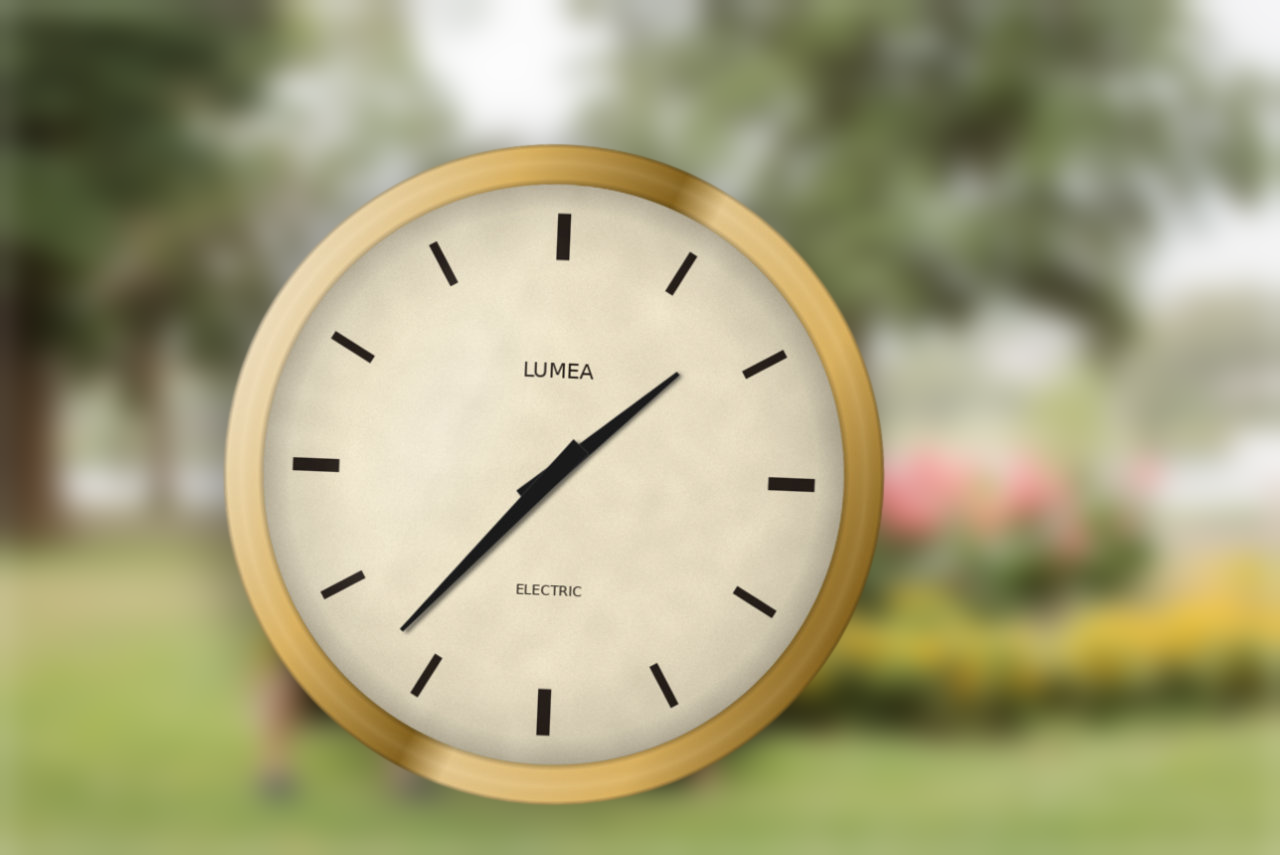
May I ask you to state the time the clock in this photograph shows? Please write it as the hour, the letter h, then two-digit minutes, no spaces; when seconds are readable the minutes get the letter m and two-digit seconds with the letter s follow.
1h37
